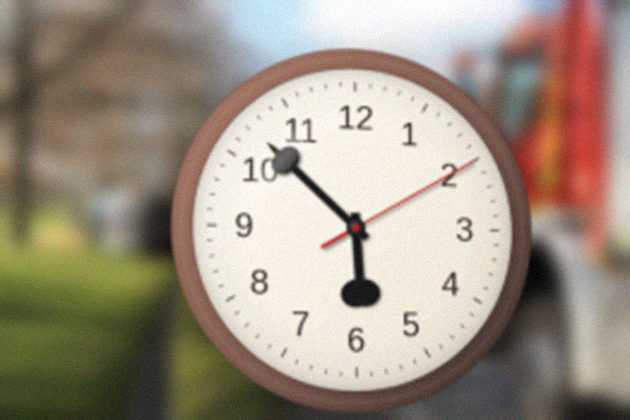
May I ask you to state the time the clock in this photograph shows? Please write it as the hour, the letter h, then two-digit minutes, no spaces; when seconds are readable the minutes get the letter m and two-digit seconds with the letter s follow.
5h52m10s
